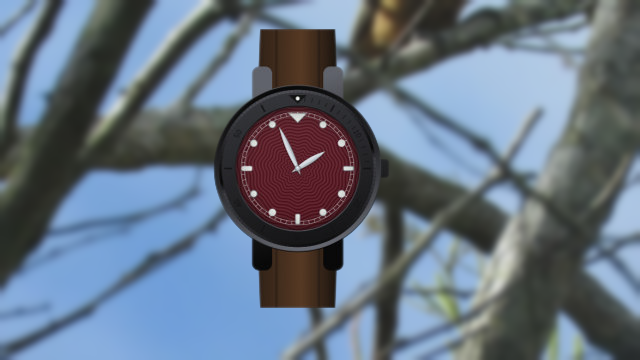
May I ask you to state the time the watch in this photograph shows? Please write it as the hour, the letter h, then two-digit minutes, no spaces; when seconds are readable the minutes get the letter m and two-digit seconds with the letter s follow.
1h56
